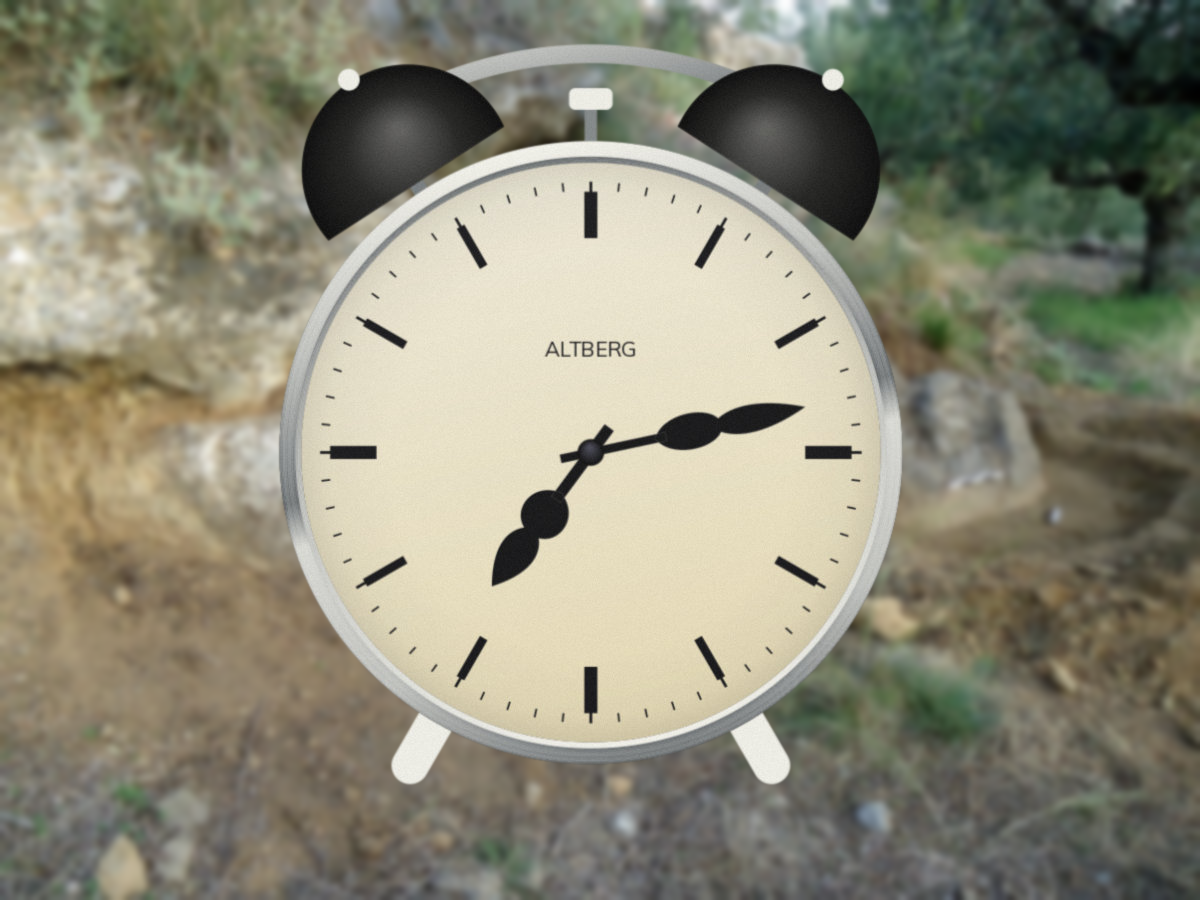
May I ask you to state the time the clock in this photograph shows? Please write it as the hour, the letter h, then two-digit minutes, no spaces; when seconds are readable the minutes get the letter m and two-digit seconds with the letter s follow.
7h13
